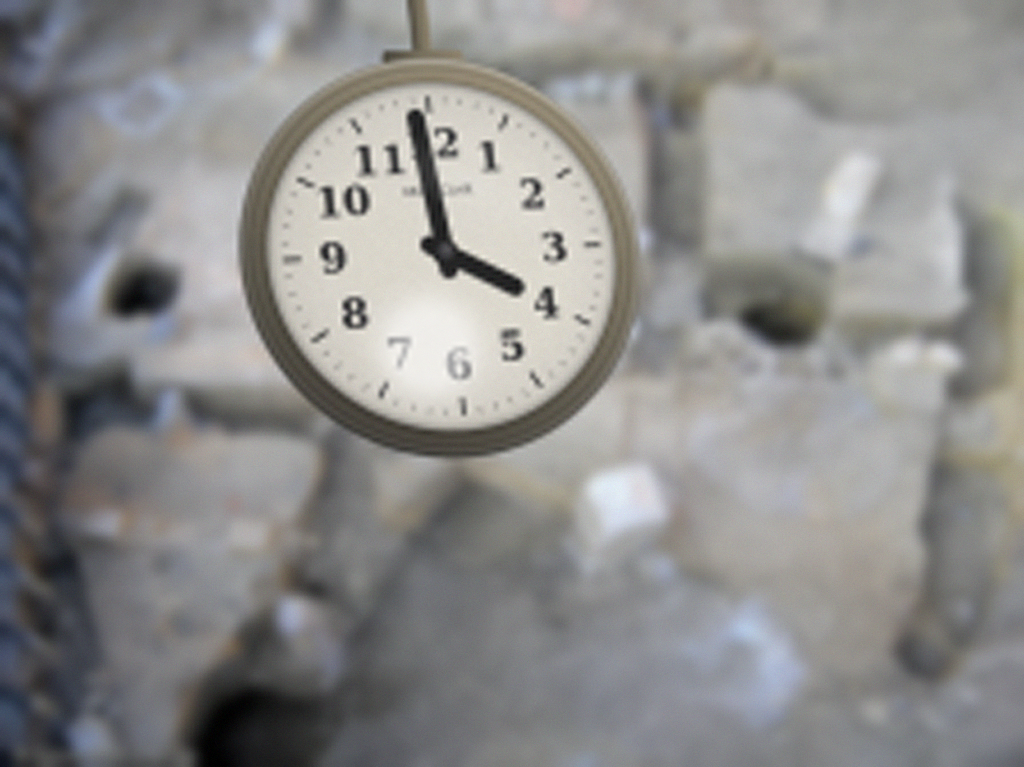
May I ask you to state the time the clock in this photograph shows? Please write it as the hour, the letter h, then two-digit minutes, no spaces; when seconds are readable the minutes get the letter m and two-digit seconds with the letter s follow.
3h59
